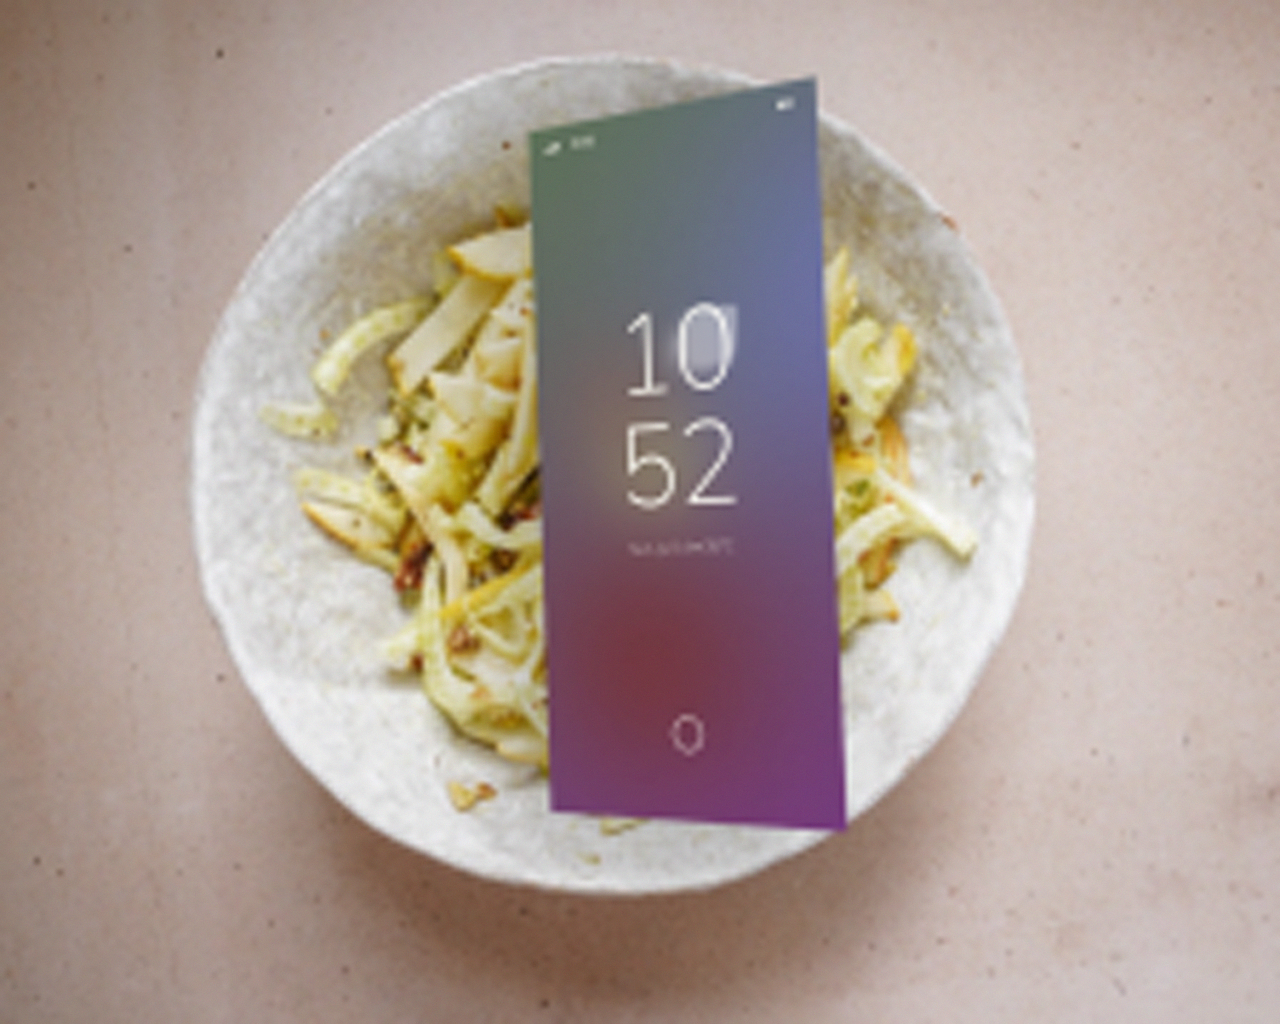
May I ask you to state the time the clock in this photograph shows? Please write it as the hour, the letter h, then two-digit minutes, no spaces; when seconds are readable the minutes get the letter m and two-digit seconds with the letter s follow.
10h52
